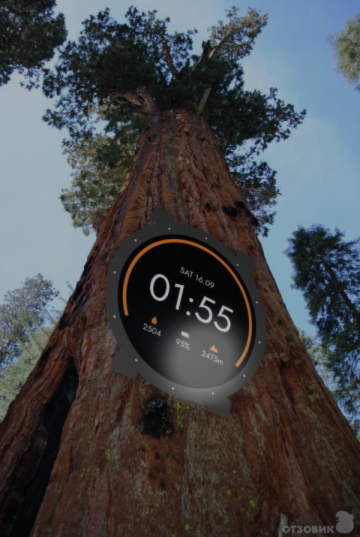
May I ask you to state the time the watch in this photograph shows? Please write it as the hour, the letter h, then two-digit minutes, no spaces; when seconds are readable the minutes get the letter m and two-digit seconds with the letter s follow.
1h55
